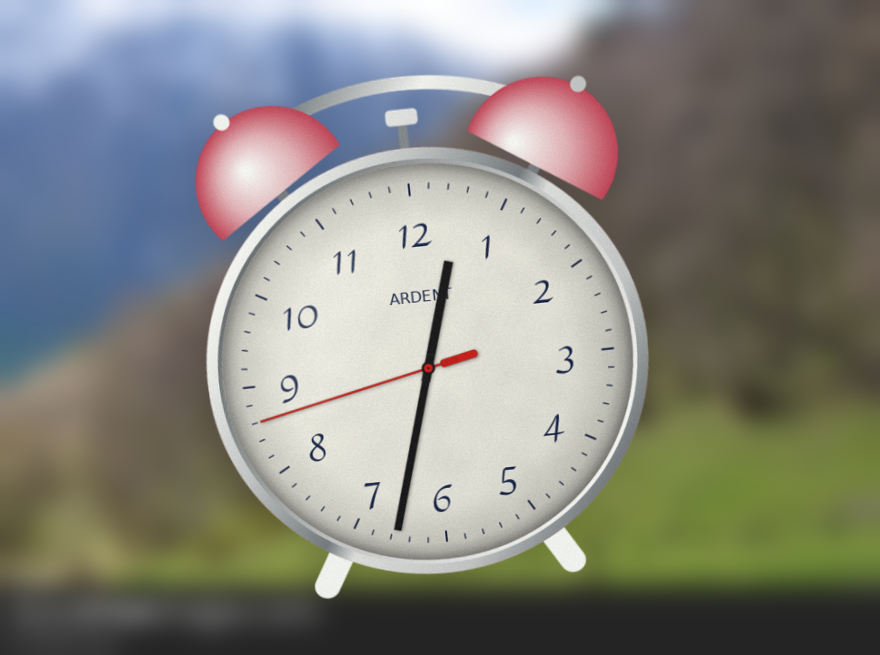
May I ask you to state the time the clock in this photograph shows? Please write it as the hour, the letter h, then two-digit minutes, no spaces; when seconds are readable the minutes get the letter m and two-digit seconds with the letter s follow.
12h32m43s
